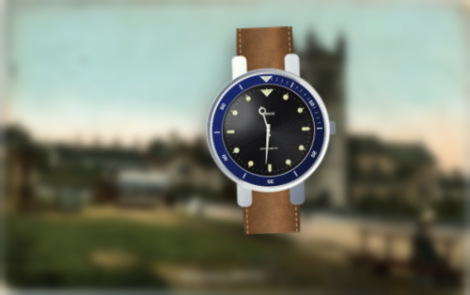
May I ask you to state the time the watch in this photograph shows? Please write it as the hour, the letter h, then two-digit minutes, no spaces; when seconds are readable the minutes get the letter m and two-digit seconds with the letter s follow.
11h31
